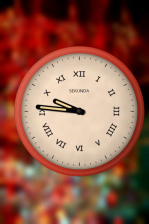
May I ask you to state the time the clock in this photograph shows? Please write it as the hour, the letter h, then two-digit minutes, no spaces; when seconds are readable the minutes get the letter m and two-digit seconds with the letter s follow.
9h46
